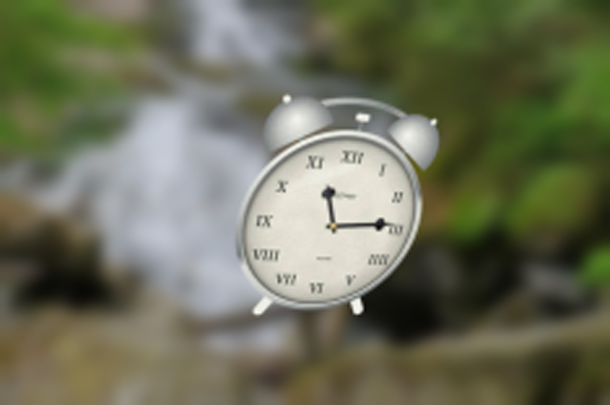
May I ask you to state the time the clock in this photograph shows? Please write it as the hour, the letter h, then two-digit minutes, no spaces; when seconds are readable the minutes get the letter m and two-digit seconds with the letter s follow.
11h14
